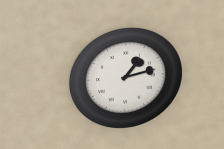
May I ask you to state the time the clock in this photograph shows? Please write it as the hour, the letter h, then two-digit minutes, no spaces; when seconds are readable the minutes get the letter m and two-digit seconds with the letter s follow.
1h13
